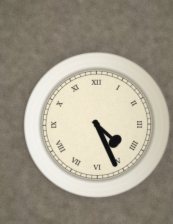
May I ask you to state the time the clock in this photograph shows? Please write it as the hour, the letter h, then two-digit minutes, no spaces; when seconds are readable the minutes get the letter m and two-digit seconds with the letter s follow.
4h26
